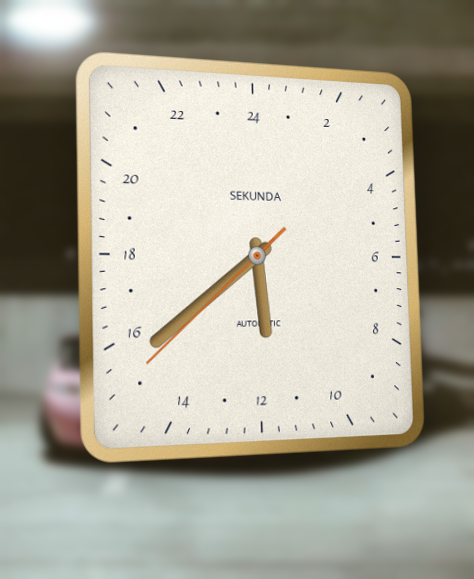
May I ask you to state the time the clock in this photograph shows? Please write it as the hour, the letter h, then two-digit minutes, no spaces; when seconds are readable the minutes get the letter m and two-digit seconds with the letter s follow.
11h38m38s
